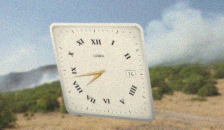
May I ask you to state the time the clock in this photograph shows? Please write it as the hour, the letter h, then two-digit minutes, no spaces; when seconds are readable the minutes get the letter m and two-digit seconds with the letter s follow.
7h43
